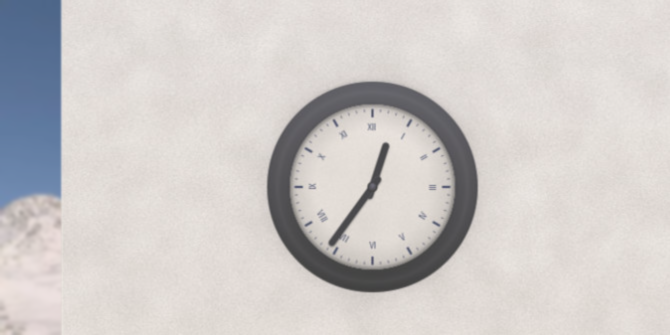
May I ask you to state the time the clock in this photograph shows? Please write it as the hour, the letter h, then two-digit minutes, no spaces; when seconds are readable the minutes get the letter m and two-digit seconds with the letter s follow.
12h36
